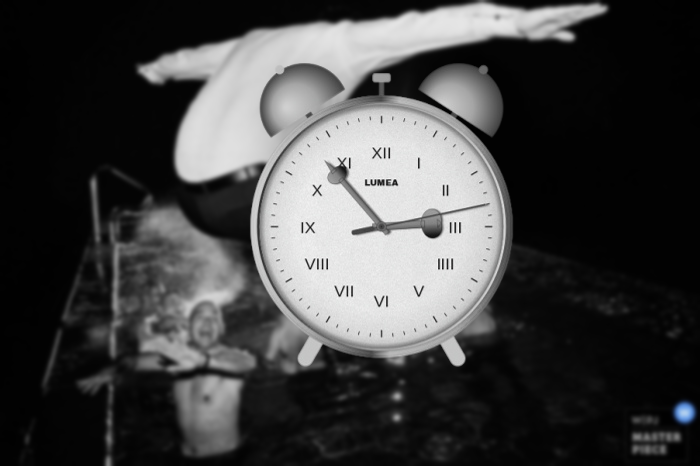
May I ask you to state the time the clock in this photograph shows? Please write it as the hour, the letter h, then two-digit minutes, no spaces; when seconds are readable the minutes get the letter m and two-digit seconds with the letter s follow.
2h53m13s
